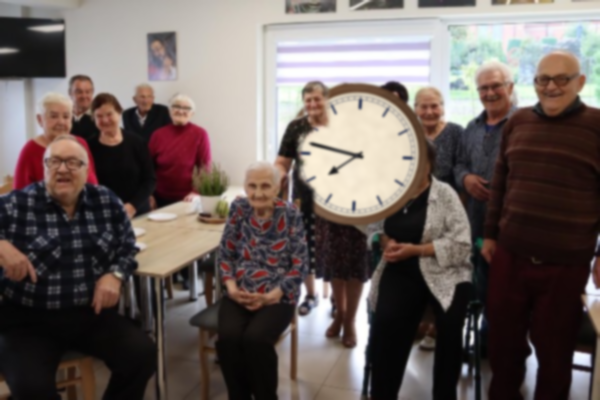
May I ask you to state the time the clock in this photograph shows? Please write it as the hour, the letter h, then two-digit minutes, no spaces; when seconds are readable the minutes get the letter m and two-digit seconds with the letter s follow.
7h47
